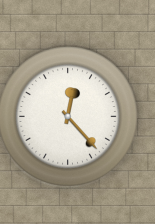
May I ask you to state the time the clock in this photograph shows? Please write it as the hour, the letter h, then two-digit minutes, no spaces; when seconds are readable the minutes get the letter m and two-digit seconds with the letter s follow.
12h23
